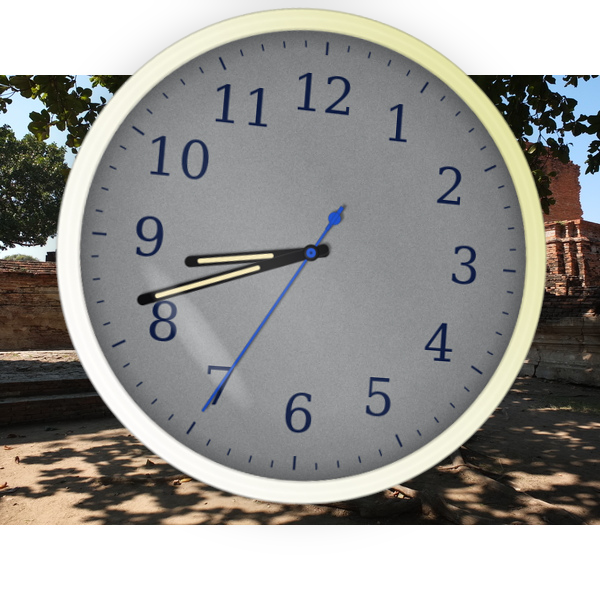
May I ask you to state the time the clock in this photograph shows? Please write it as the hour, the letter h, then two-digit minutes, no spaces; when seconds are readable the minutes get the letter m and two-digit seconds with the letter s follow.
8h41m35s
